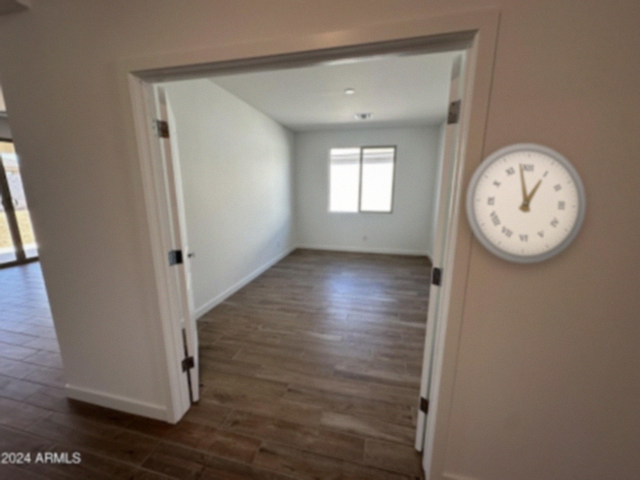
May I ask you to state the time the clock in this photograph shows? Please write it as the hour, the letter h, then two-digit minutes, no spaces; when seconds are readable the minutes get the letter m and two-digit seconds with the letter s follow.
12h58
